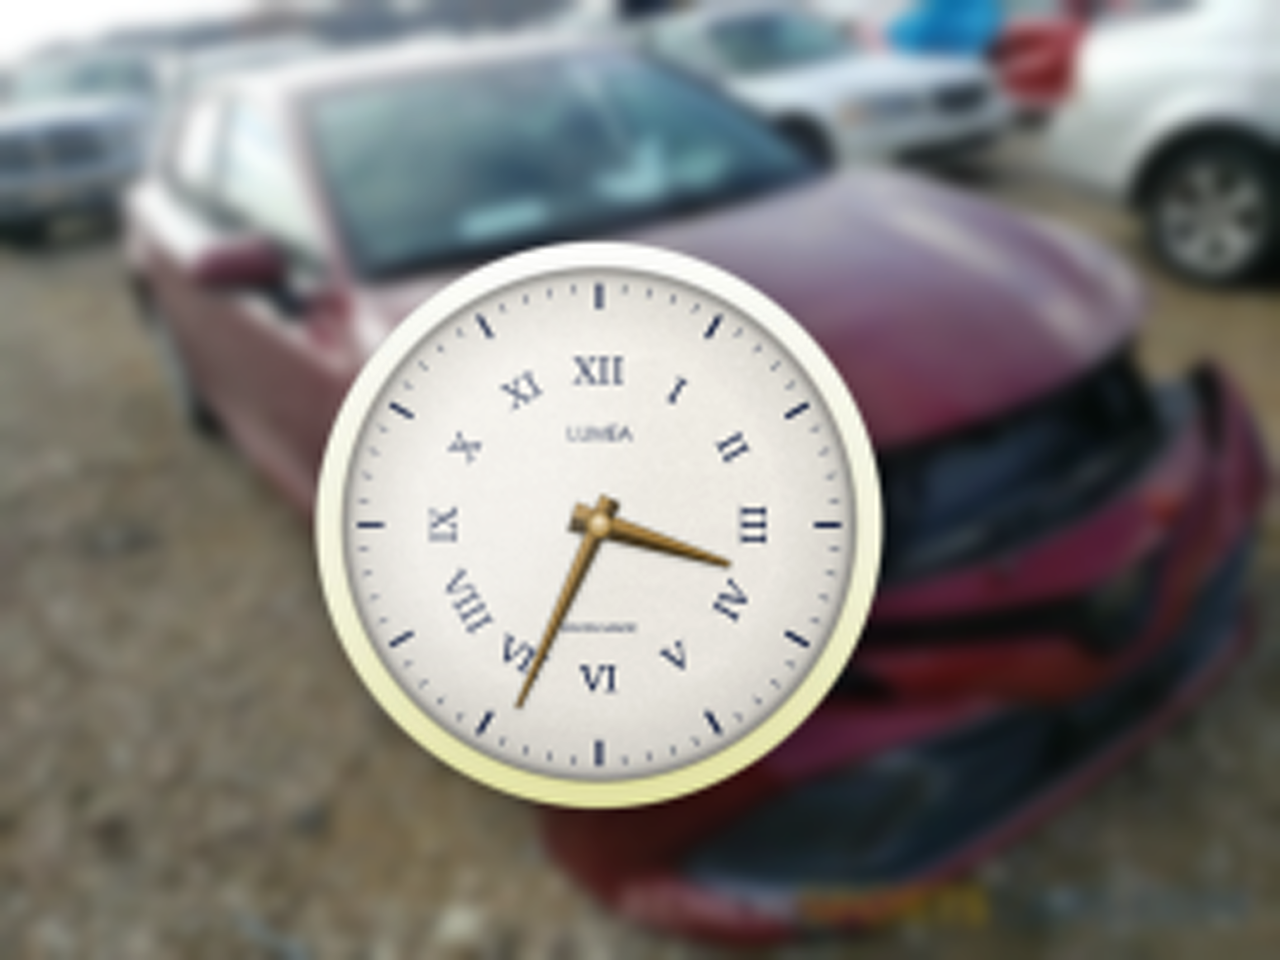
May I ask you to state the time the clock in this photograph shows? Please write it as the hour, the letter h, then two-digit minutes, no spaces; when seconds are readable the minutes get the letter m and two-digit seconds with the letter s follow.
3h34
